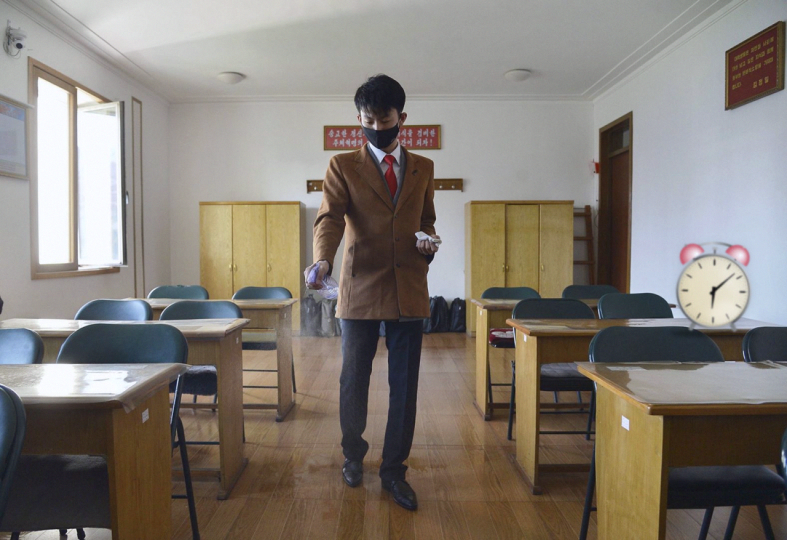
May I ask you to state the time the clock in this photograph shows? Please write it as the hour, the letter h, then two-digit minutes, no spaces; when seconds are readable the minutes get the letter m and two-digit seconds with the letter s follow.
6h08
